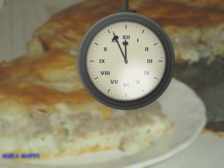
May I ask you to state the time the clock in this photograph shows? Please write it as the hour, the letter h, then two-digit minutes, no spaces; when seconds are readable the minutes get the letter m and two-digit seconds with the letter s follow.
11h56
